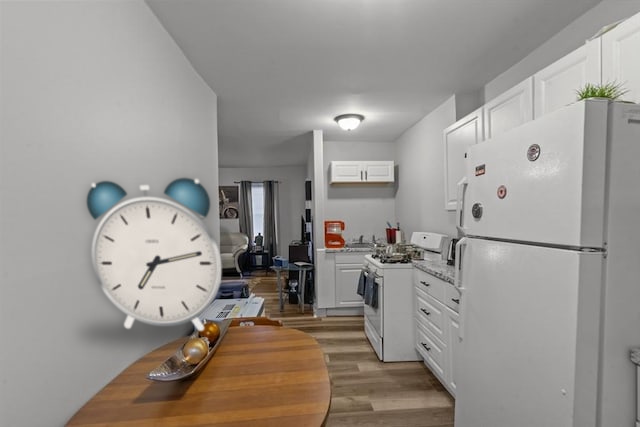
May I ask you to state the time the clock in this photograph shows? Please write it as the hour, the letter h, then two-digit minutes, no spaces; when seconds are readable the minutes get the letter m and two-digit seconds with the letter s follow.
7h13
